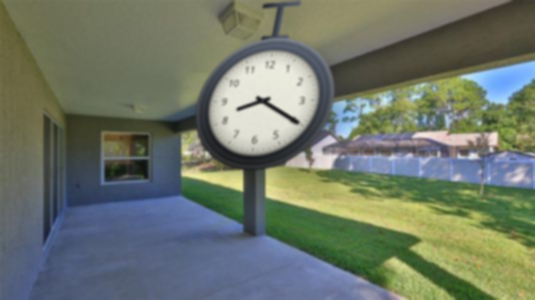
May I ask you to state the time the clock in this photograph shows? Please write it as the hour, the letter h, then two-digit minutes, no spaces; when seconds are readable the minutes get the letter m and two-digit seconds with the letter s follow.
8h20
